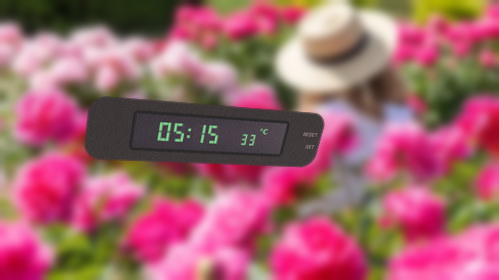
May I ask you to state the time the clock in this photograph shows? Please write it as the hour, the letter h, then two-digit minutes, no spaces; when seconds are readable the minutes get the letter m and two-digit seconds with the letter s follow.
5h15
